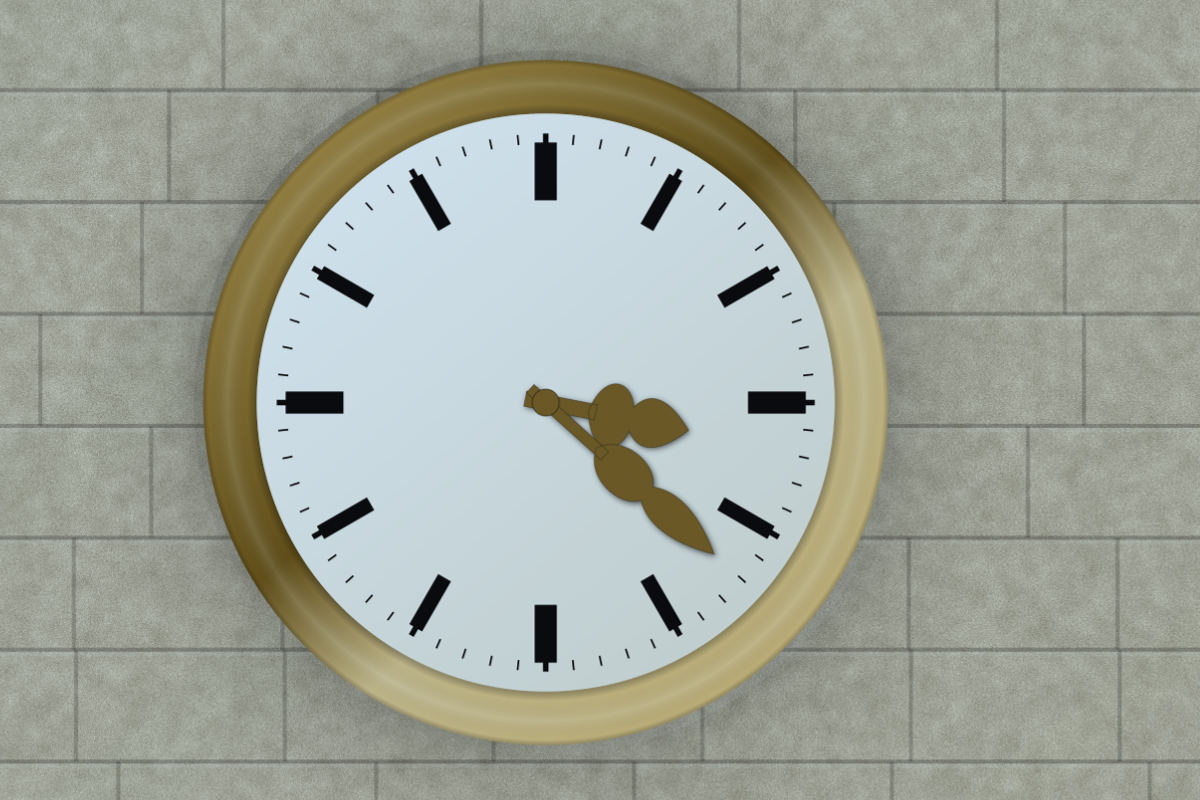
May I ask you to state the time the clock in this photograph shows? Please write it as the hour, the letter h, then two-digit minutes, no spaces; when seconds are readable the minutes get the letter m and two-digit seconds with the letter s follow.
3h22
